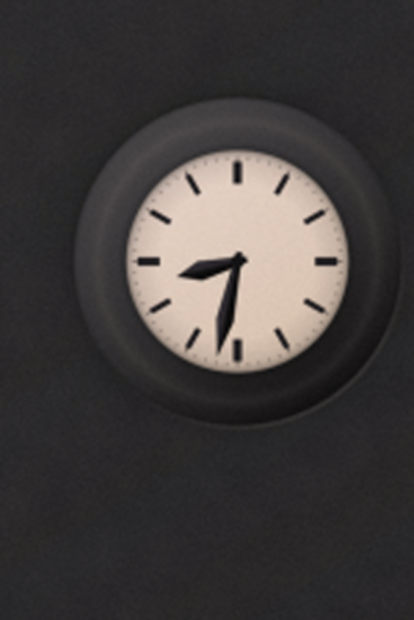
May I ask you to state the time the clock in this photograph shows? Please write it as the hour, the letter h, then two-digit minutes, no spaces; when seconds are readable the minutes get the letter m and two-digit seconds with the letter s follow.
8h32
